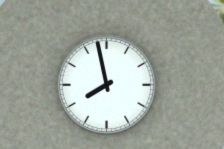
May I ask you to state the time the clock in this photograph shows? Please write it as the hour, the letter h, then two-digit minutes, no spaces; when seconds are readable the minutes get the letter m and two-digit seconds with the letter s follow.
7h58
